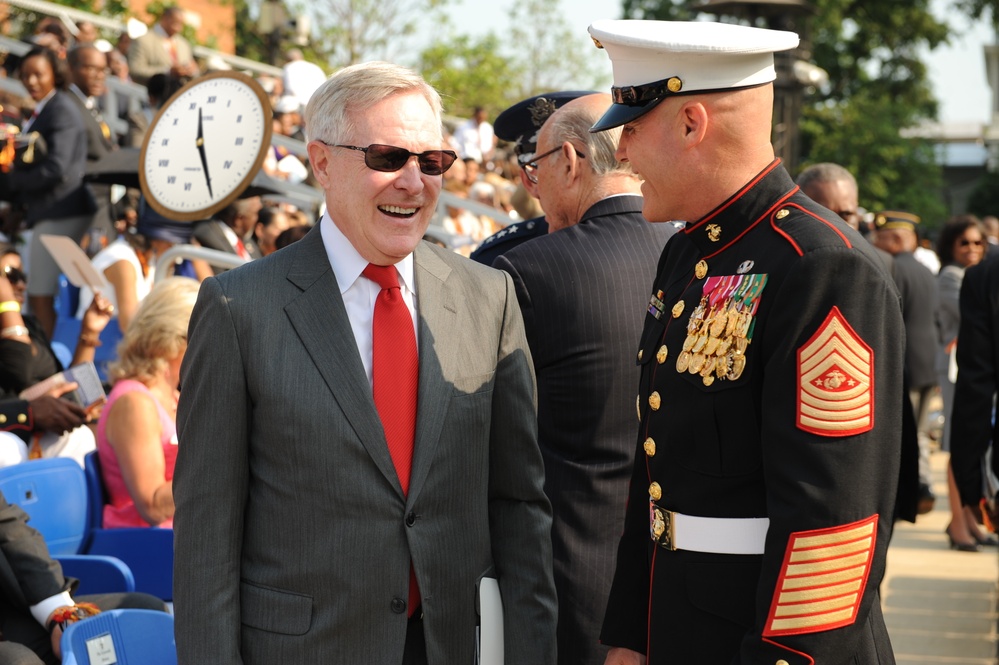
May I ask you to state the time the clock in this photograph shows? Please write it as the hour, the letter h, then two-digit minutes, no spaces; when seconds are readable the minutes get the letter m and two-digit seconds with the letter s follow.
11h25
